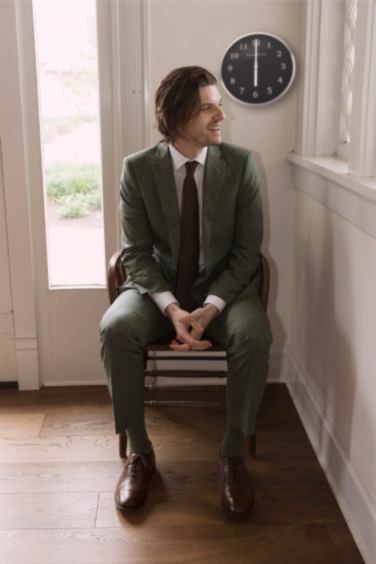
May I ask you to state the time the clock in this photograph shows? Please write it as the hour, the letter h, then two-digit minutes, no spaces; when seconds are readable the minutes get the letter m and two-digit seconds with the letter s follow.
6h00
